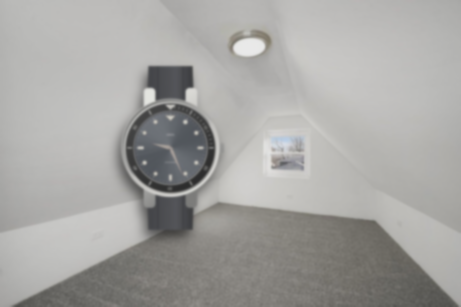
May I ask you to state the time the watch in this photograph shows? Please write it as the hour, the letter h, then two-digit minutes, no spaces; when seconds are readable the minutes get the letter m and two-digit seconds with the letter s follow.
9h26
